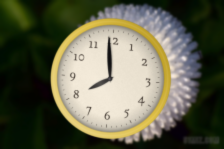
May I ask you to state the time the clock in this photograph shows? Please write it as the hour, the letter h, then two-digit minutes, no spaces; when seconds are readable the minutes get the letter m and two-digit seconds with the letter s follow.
7h59
